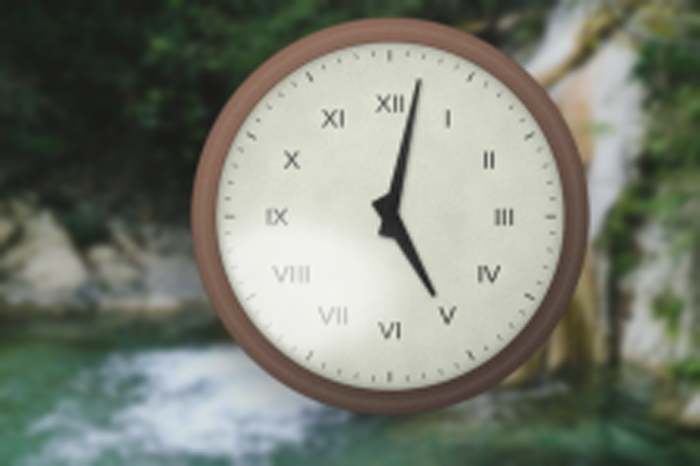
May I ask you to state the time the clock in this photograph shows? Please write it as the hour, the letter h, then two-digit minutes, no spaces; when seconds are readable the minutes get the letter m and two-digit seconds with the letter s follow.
5h02
